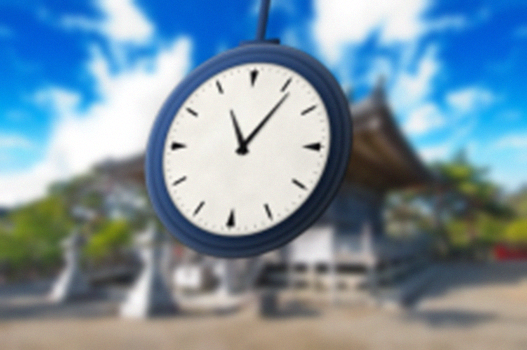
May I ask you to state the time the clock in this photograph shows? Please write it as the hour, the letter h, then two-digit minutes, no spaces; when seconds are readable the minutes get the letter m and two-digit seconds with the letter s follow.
11h06
